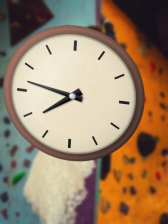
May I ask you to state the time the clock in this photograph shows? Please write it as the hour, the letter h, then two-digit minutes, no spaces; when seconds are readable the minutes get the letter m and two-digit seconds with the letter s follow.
7h47
